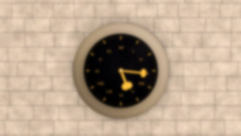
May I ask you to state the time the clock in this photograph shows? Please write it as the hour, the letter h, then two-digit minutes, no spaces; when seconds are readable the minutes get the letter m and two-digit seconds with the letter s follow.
5h16
